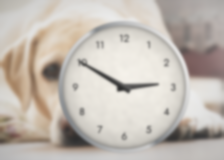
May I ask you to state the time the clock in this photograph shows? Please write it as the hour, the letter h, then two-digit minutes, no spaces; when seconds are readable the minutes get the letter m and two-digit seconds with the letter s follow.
2h50
